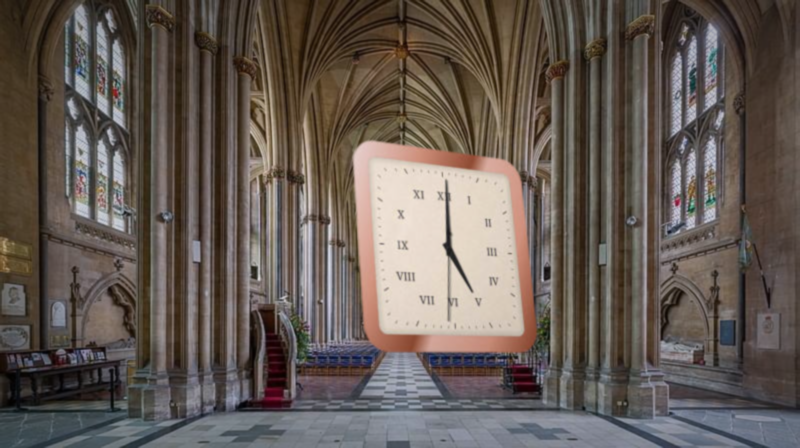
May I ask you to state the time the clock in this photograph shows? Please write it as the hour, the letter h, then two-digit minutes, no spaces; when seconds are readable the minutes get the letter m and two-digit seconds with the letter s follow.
5h00m31s
